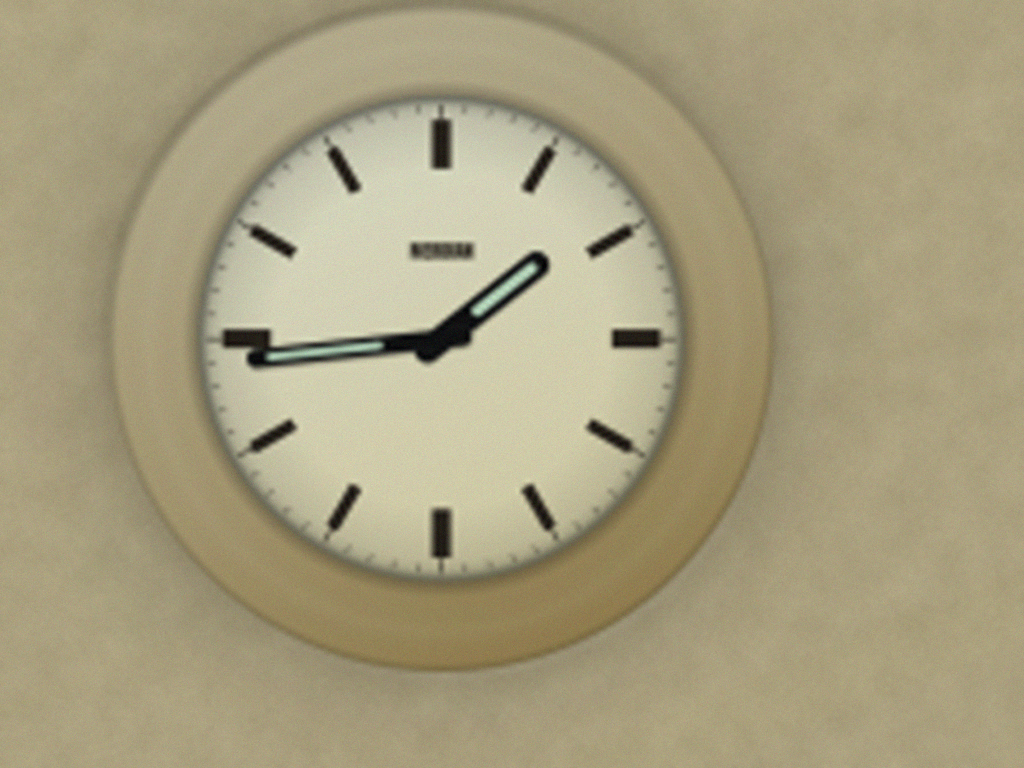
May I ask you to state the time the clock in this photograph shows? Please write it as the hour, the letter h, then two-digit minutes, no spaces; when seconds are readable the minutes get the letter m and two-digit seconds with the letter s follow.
1h44
